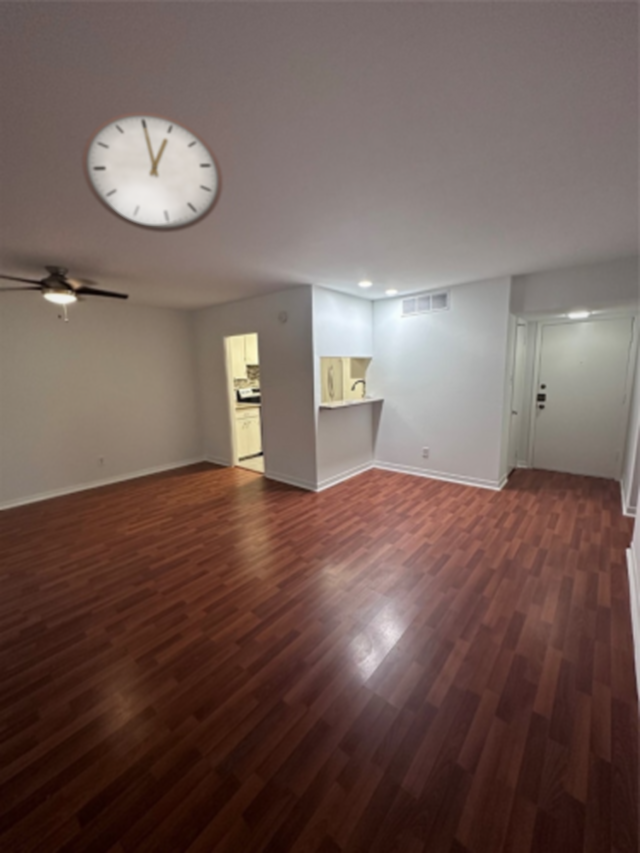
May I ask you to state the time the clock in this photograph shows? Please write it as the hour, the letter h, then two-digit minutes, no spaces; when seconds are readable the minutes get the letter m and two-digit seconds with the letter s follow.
1h00
